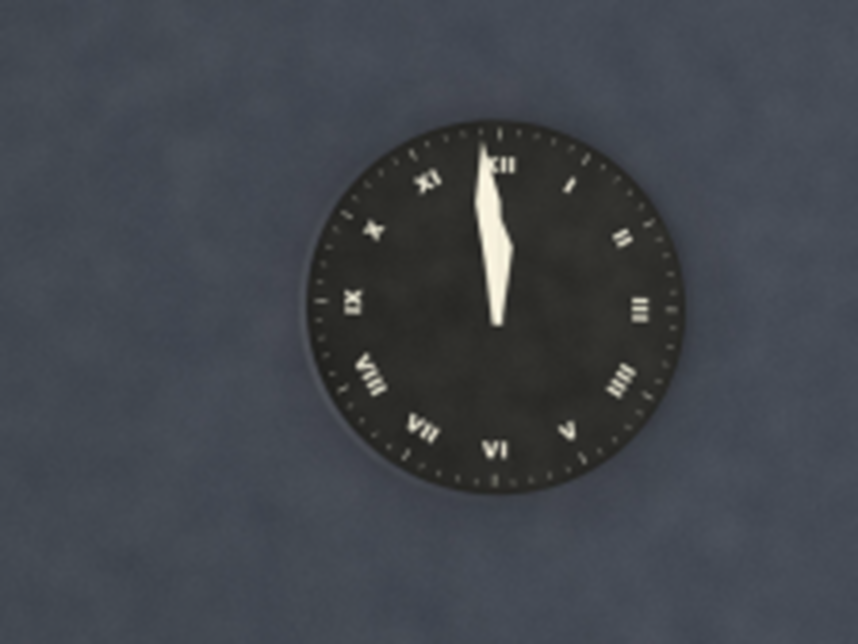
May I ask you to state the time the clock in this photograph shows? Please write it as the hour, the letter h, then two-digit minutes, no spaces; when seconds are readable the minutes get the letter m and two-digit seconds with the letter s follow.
11h59
